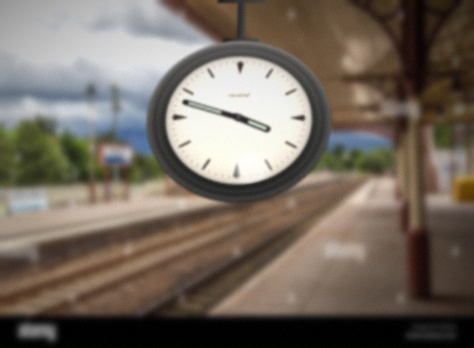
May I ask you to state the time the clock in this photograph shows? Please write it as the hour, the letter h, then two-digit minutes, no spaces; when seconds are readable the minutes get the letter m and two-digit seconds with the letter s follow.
3h48
